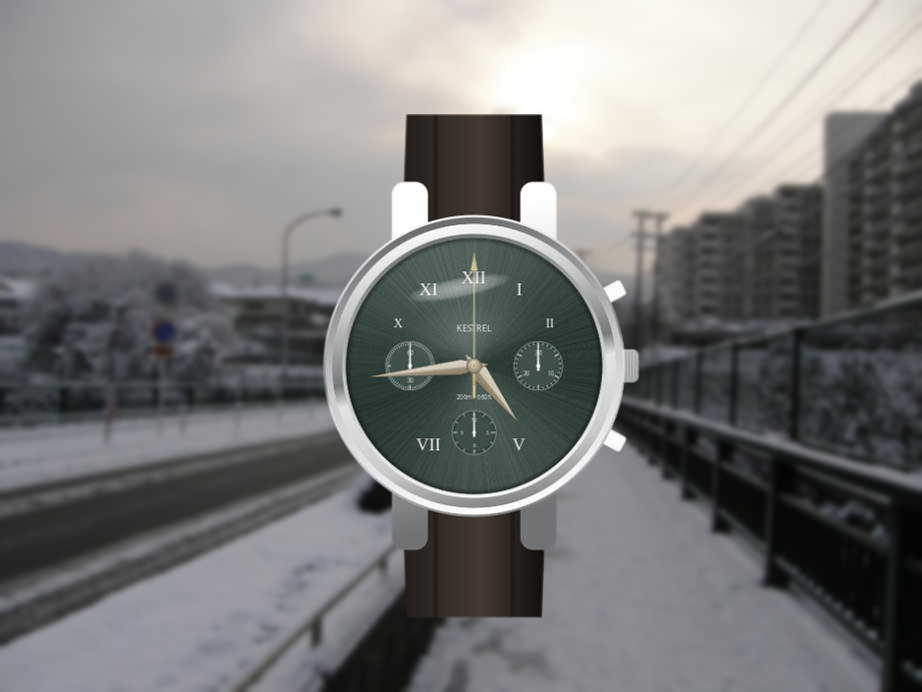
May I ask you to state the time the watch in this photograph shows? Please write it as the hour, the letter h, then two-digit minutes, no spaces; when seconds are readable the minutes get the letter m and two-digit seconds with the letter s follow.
4h44
